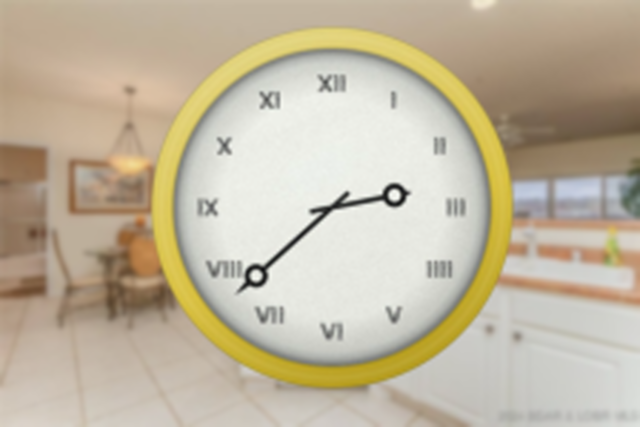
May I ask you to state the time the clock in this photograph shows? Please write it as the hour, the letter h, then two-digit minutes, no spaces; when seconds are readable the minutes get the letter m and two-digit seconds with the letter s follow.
2h38
